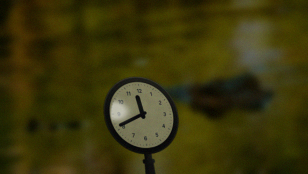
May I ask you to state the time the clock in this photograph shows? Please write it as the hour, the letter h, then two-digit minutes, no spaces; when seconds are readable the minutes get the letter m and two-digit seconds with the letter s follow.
11h41
